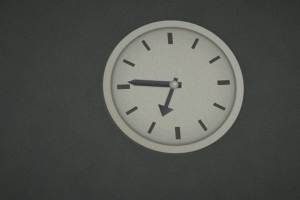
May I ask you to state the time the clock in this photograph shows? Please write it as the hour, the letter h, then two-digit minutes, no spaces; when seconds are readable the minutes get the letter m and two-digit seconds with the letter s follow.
6h46
